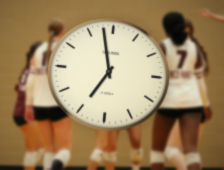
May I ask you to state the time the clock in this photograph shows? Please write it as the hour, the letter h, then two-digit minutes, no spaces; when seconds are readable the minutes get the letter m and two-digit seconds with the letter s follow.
6h58
